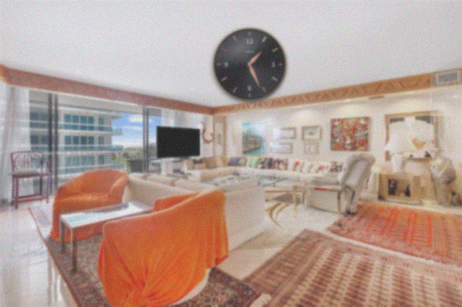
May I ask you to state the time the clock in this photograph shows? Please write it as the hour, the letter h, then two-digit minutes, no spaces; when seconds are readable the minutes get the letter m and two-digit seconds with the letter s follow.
1h26
